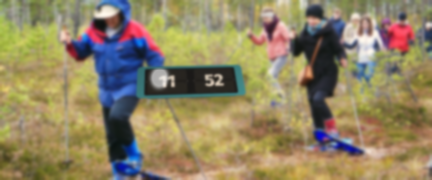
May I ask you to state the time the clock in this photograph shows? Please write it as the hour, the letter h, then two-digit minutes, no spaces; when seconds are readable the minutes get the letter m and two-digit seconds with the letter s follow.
11h52
